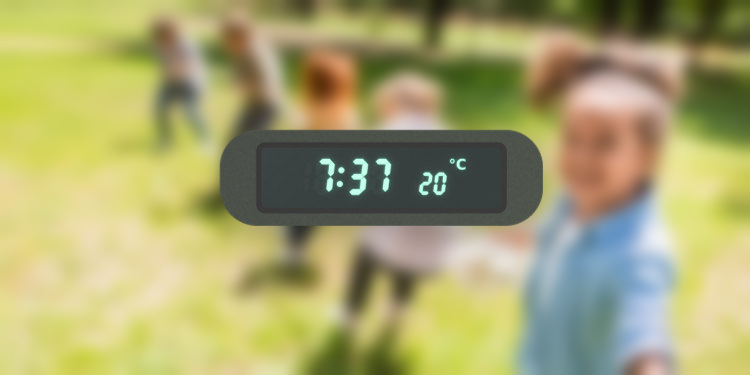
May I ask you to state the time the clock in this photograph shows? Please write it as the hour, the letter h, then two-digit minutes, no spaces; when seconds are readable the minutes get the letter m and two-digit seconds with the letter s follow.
7h37
